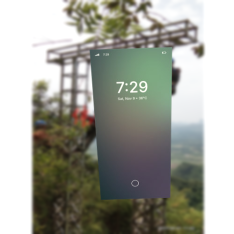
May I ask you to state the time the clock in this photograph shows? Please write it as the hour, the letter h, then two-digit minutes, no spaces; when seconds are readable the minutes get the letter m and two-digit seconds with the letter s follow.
7h29
